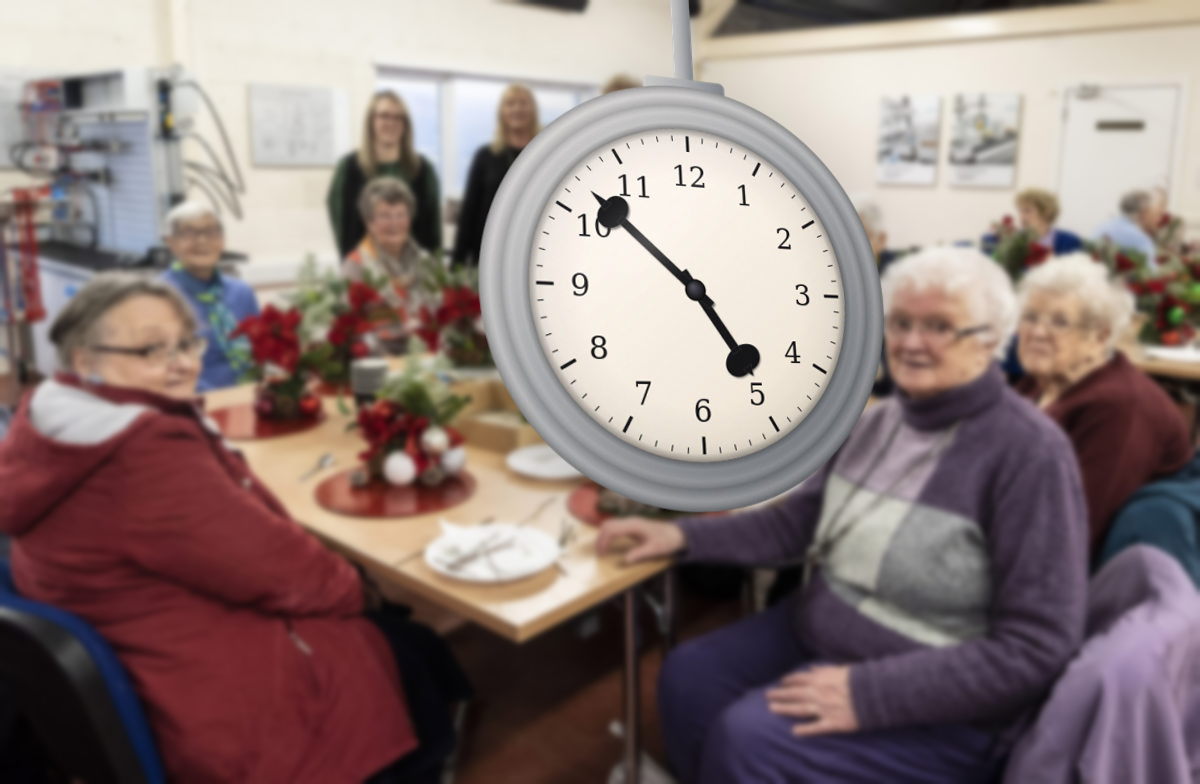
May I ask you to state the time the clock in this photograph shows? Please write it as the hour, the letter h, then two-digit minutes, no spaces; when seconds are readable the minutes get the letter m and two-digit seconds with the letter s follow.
4h52
